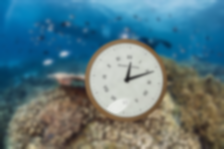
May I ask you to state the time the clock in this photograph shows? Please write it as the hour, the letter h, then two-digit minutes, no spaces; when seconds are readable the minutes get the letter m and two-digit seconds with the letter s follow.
12h11
